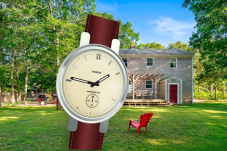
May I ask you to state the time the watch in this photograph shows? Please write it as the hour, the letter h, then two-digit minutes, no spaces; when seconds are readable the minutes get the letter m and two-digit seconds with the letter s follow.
1h46
